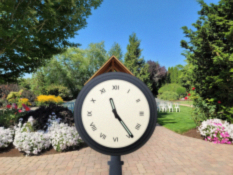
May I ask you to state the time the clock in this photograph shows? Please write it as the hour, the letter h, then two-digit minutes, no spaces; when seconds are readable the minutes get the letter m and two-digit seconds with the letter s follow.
11h24
